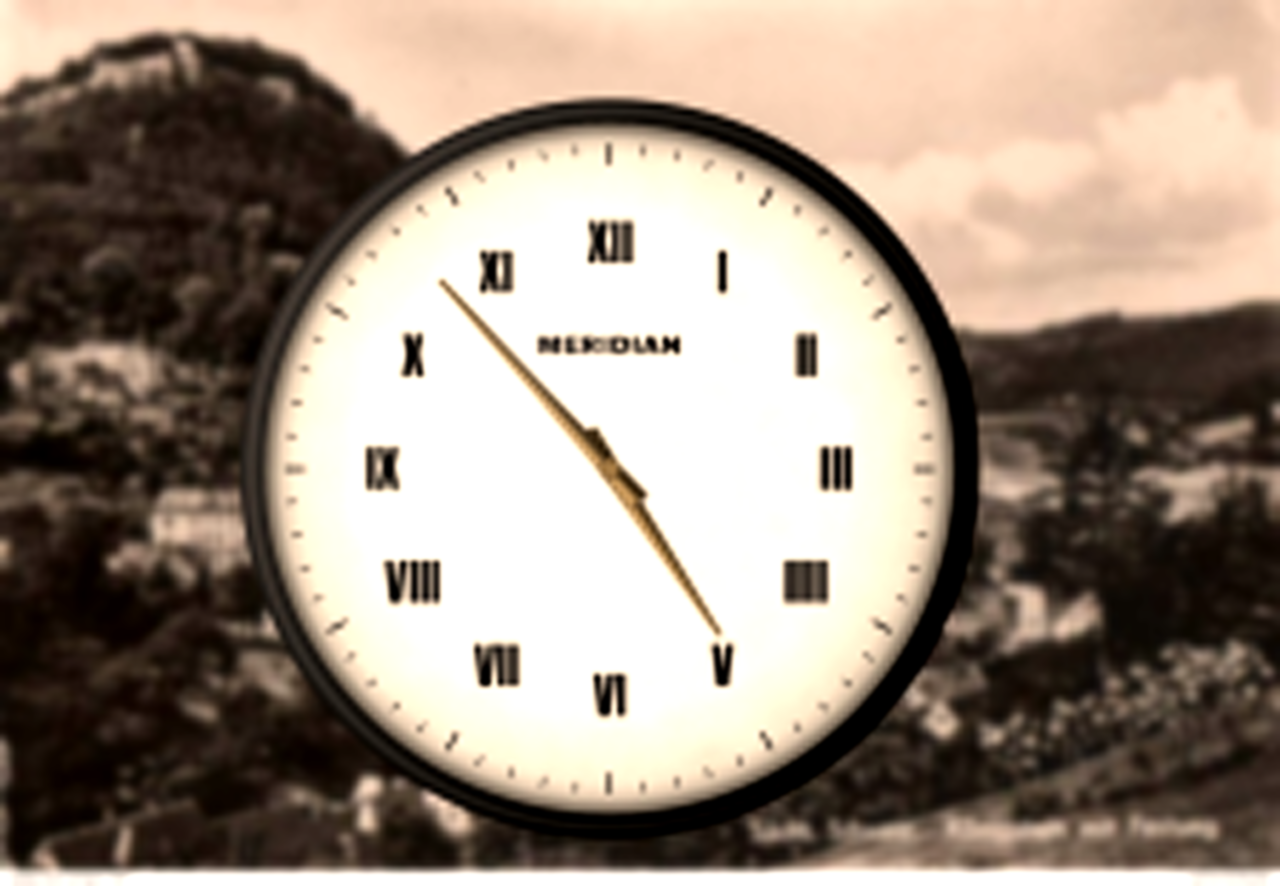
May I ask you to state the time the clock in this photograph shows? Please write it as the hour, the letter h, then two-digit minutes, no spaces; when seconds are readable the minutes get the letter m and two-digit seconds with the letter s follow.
4h53
